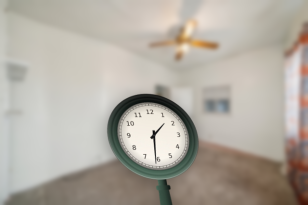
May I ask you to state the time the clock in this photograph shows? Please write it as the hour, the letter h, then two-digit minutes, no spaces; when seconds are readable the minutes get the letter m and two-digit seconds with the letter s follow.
1h31
